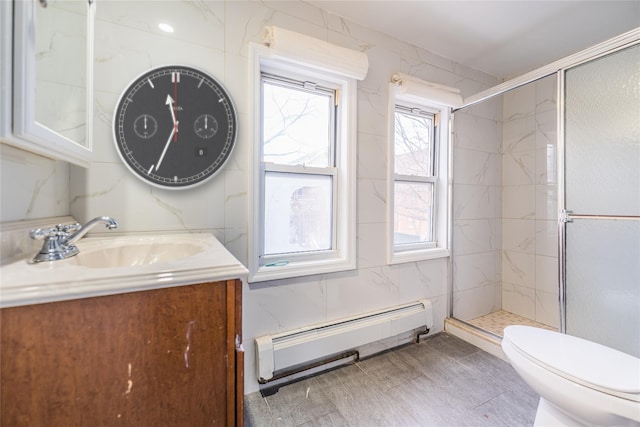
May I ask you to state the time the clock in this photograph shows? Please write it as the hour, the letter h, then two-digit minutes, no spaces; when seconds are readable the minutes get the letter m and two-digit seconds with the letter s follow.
11h34
